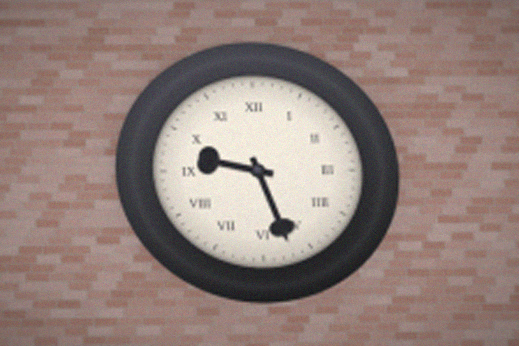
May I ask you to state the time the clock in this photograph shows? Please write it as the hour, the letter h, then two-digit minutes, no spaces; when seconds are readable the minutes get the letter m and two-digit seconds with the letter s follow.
9h27
